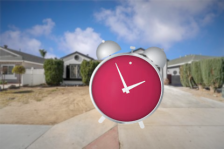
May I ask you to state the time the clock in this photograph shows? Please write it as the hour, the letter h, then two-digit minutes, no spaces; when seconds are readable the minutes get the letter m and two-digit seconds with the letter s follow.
1h55
